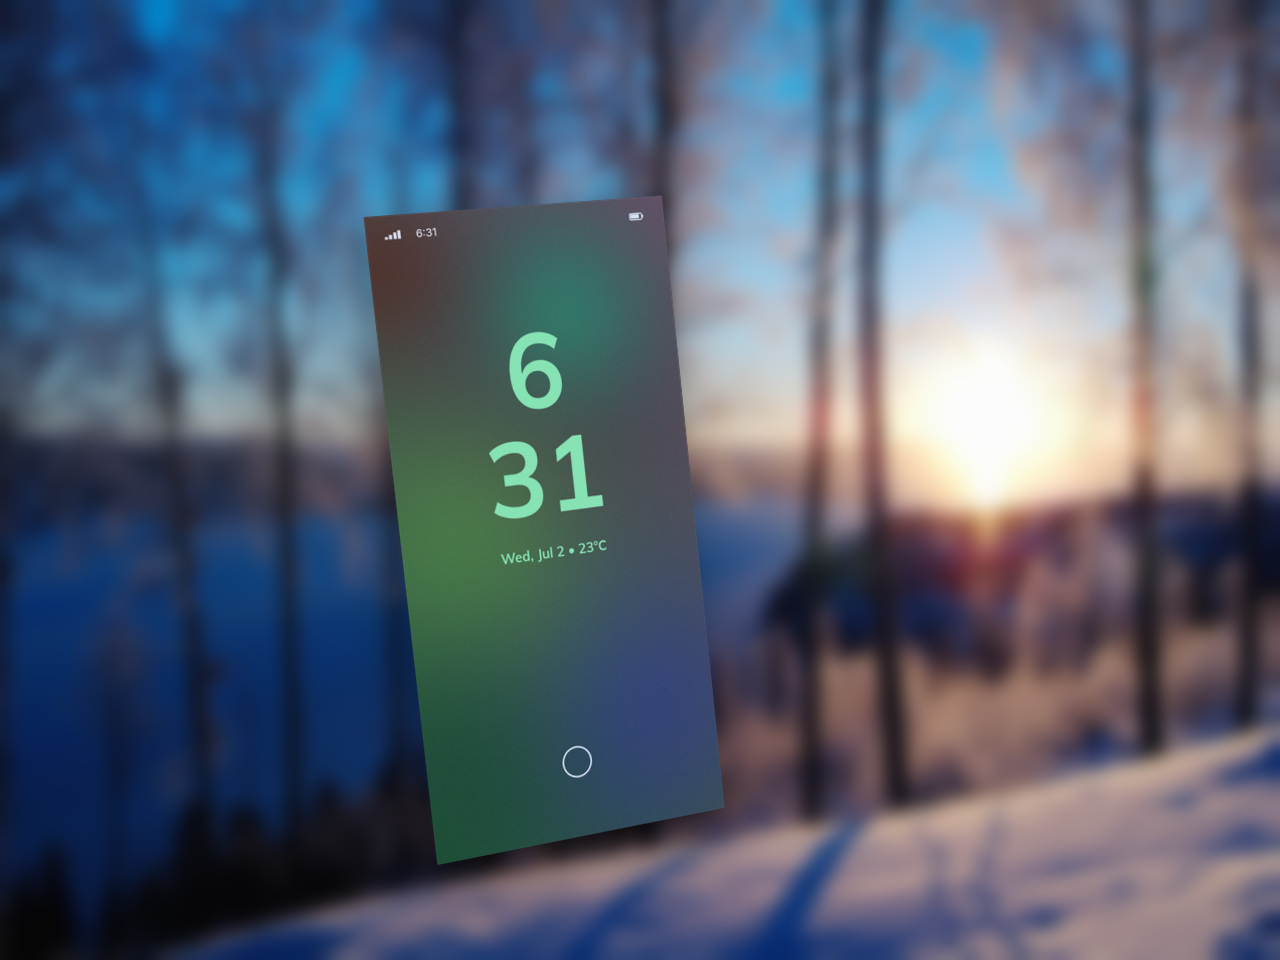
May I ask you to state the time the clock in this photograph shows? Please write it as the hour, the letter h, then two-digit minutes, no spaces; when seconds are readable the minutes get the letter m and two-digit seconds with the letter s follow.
6h31
